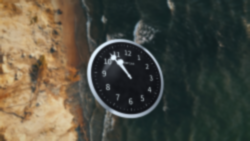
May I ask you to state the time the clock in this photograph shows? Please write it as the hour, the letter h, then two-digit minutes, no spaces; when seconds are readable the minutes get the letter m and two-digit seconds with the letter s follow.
10h53
